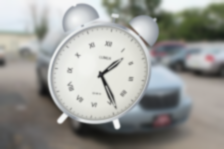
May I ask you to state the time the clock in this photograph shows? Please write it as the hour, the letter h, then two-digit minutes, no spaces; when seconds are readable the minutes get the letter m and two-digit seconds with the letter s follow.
1h24
